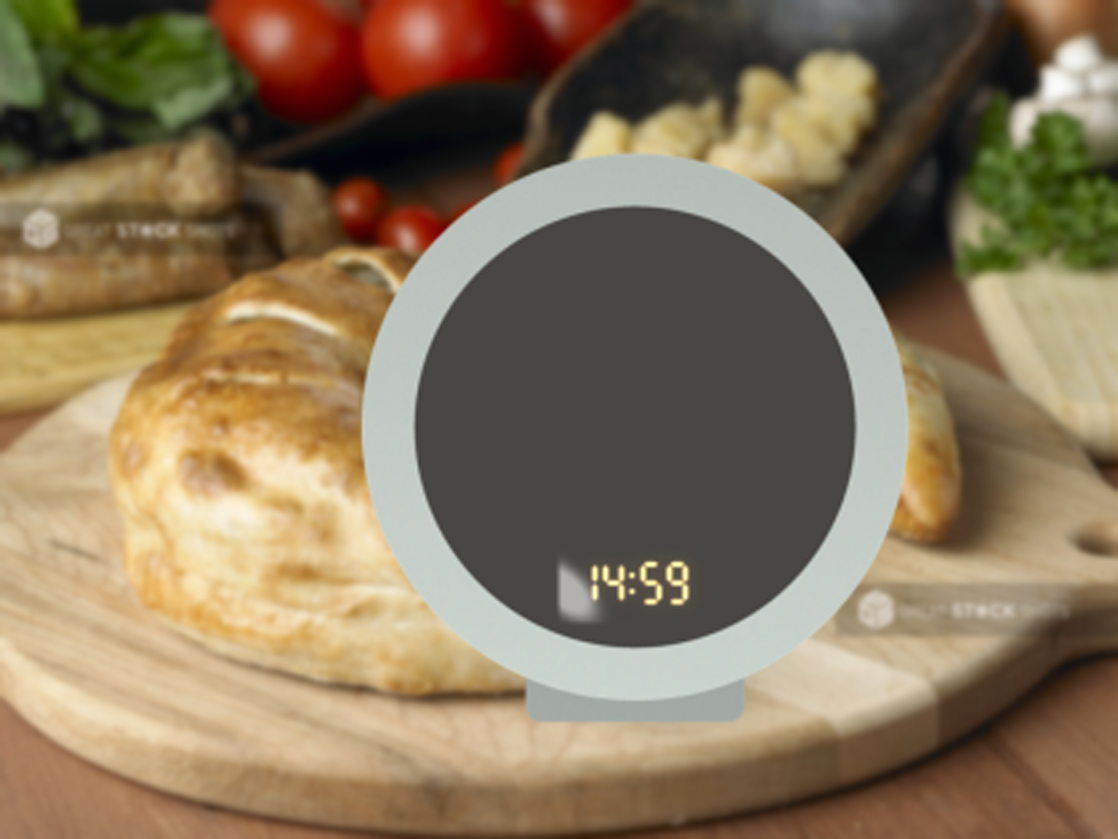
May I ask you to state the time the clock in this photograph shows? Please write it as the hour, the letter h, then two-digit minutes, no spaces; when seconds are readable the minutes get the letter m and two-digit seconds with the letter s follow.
14h59
